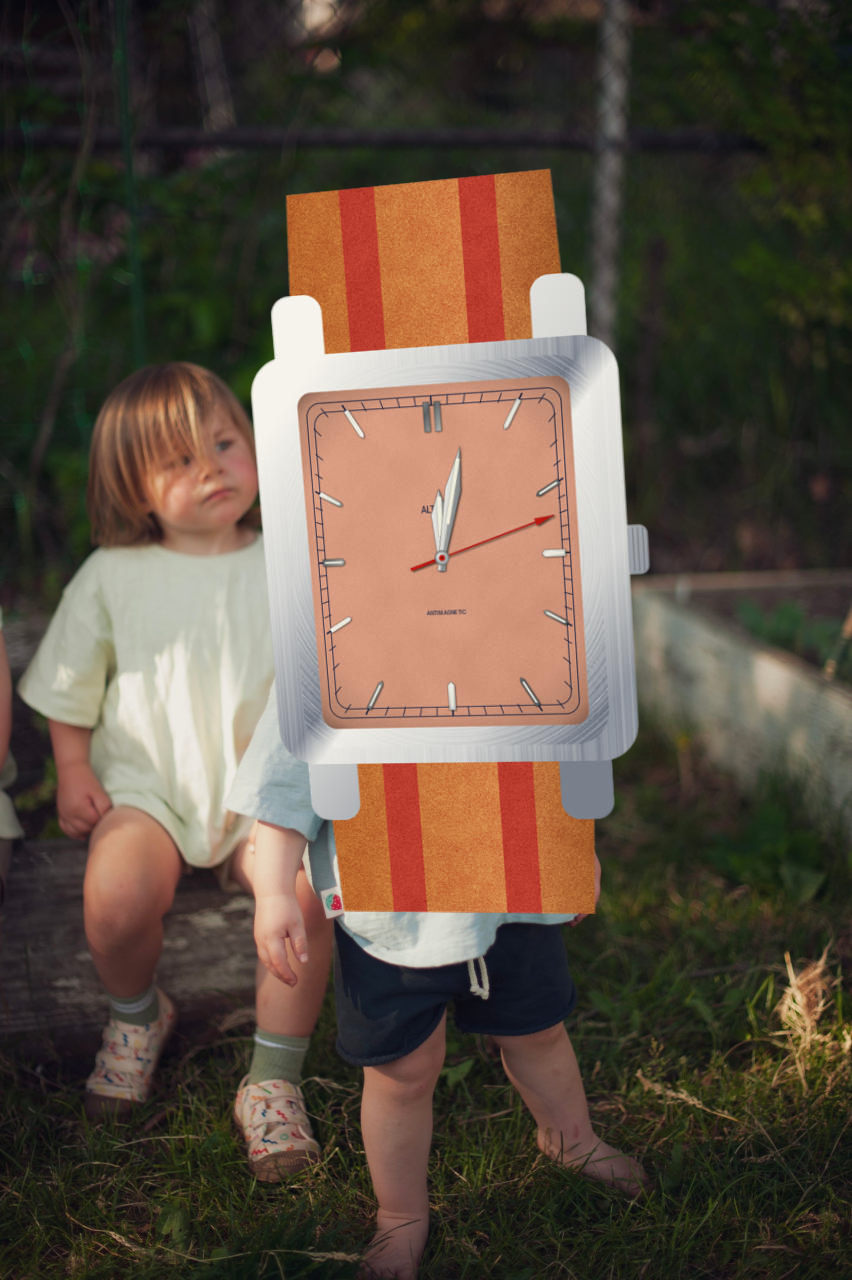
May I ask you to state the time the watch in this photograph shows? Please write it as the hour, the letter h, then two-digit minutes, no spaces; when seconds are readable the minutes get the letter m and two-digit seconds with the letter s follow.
12h02m12s
